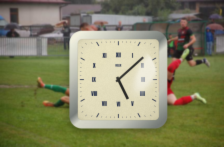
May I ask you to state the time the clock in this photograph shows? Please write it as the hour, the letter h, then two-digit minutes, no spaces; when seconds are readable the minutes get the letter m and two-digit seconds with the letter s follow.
5h08
